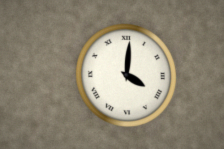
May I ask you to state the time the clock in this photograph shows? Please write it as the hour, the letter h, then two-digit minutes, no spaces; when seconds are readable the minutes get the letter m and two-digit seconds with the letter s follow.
4h01
